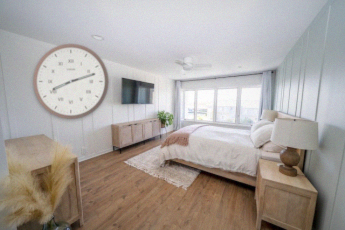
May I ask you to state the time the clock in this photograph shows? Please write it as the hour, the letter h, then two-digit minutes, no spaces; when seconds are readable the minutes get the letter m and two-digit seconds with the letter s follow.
8h12
